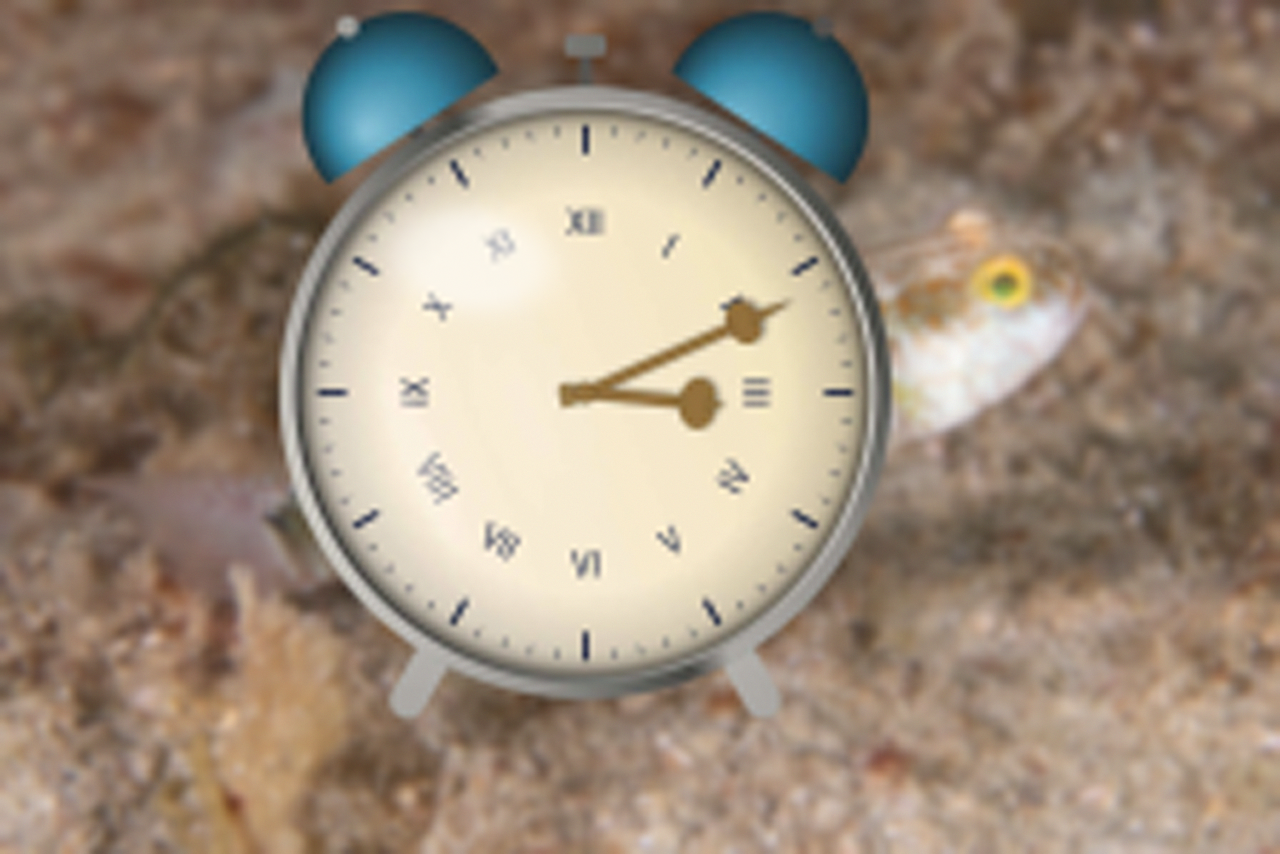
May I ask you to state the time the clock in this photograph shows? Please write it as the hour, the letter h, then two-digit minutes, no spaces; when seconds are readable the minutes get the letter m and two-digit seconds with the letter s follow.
3h11
